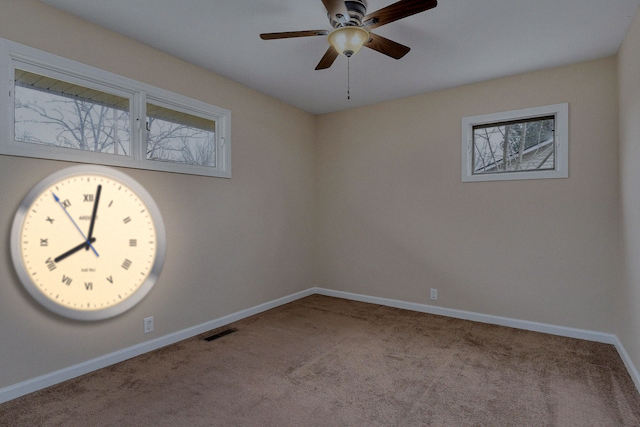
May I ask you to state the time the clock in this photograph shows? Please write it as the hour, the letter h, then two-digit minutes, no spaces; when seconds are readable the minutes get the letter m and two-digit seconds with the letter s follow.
8h01m54s
